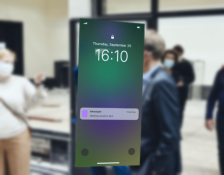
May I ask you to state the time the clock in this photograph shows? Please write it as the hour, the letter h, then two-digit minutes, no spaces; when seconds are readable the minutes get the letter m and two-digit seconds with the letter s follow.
16h10
